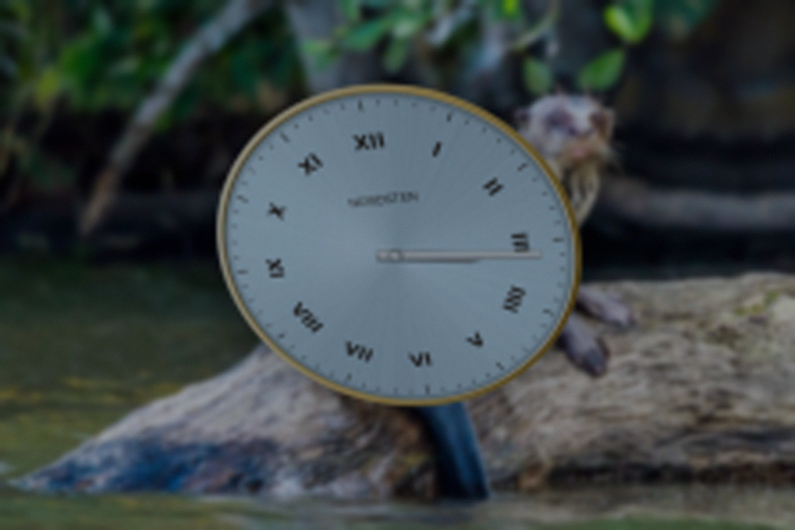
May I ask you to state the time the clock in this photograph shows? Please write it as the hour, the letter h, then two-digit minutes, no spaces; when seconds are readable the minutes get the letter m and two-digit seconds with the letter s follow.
3h16
